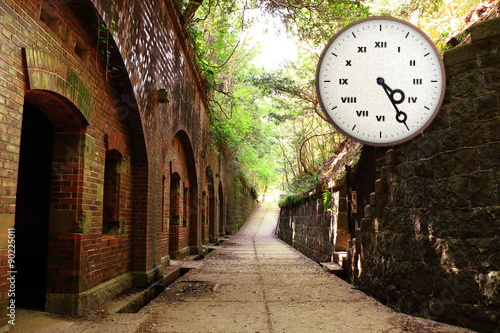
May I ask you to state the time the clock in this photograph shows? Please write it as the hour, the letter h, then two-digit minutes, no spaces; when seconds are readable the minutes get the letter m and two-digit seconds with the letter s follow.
4h25
